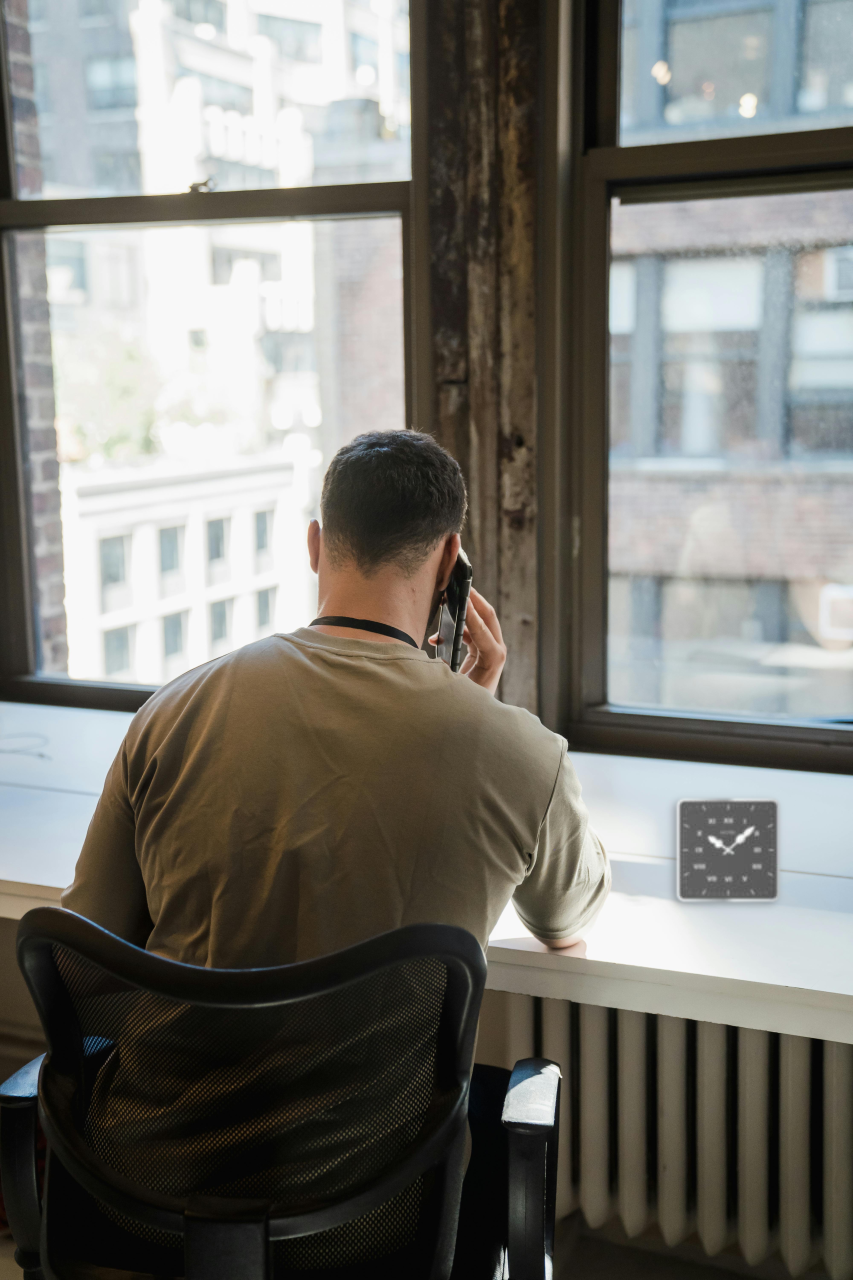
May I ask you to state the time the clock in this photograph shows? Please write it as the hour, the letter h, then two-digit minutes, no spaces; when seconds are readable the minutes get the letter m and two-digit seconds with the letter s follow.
10h08
